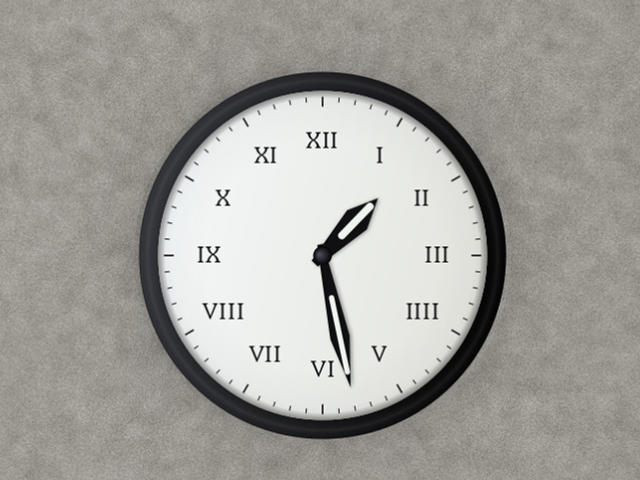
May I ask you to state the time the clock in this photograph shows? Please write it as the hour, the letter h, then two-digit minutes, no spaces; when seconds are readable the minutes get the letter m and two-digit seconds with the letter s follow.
1h28
